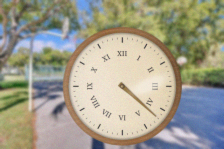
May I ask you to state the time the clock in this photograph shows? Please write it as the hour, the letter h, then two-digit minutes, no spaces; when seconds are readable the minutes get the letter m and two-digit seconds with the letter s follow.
4h22
